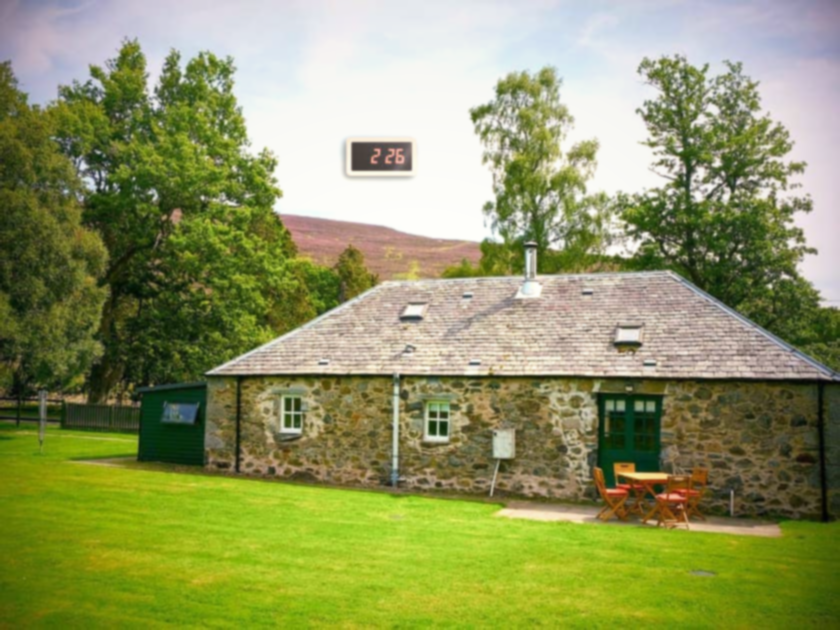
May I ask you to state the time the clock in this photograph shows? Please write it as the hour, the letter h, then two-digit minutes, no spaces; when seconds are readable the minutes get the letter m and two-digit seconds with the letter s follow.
2h26
